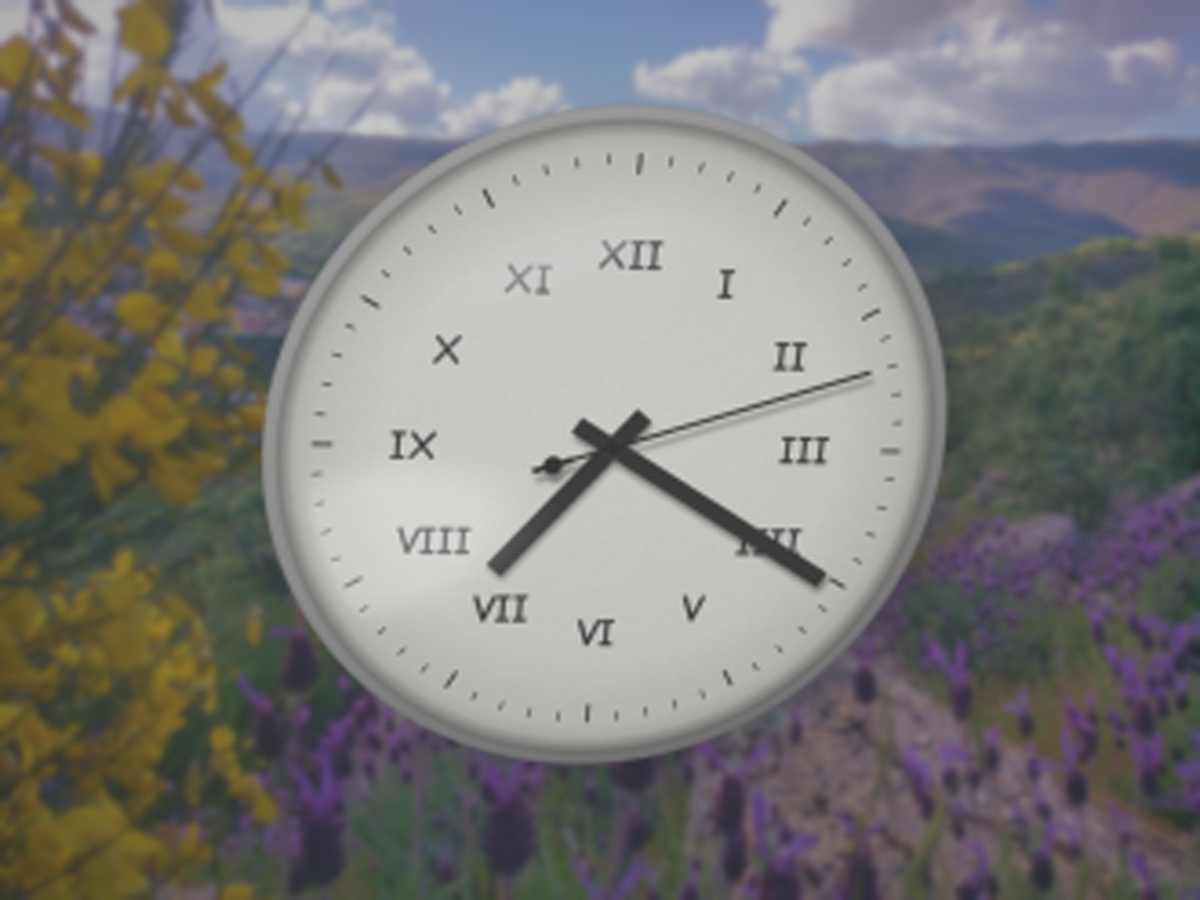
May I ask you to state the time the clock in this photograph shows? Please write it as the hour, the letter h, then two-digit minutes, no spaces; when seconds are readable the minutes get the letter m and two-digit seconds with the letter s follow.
7h20m12s
